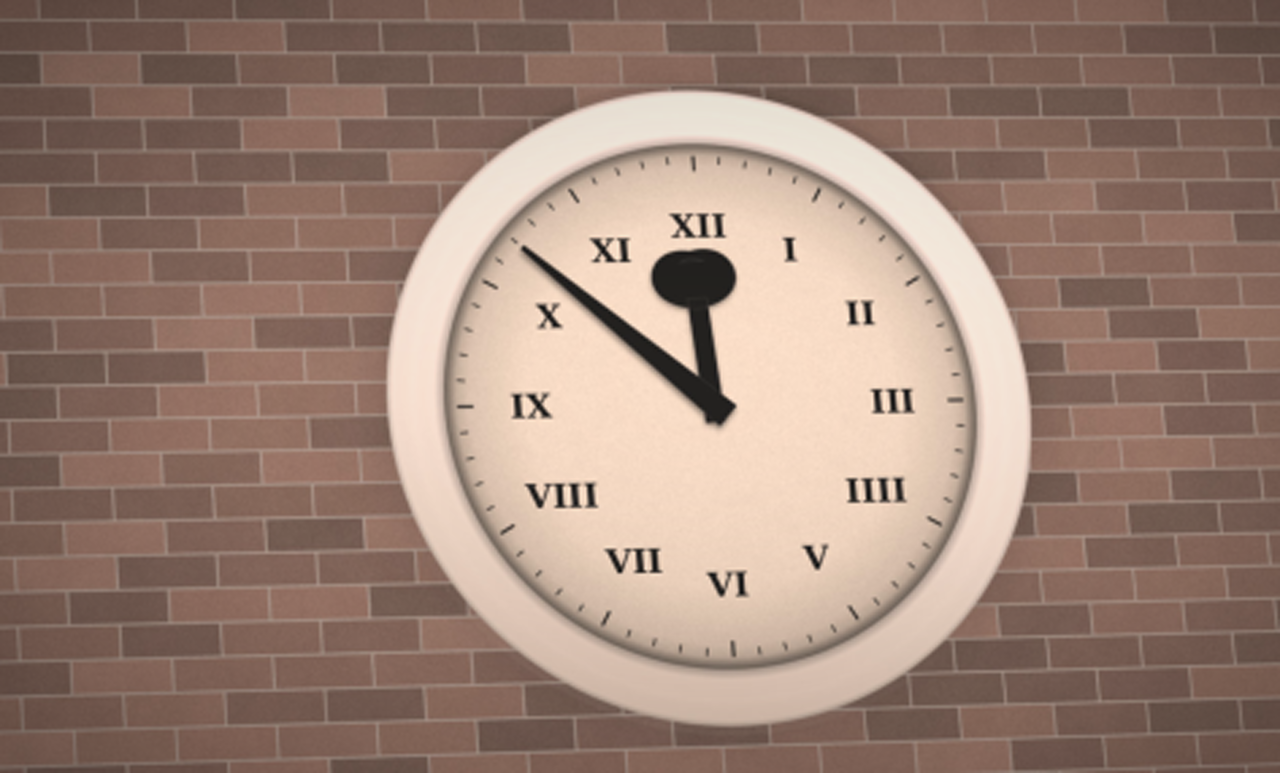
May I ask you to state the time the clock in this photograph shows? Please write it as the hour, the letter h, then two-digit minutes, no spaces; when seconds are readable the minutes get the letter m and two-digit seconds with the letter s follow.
11h52
